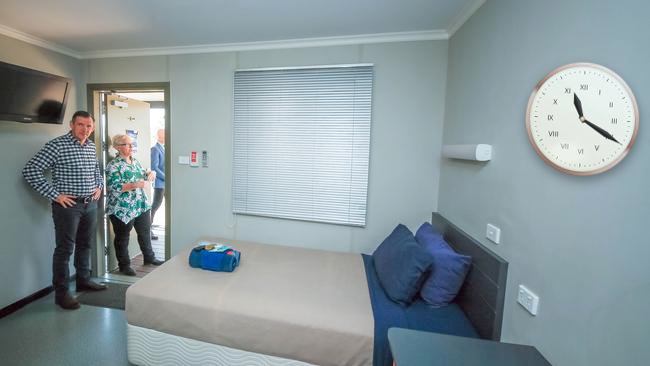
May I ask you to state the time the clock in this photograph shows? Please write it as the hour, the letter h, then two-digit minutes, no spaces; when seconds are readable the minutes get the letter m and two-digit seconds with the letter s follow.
11h20
